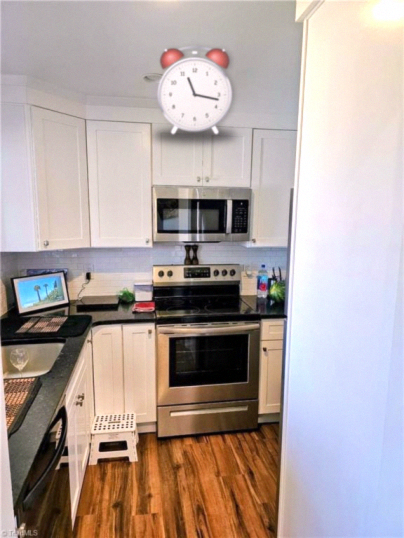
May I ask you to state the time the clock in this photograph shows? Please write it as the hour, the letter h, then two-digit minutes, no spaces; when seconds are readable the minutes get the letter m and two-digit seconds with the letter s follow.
11h17
